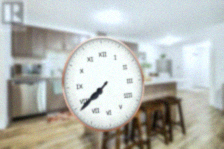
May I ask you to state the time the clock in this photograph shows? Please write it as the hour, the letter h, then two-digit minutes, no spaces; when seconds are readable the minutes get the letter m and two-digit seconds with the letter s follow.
7h39
